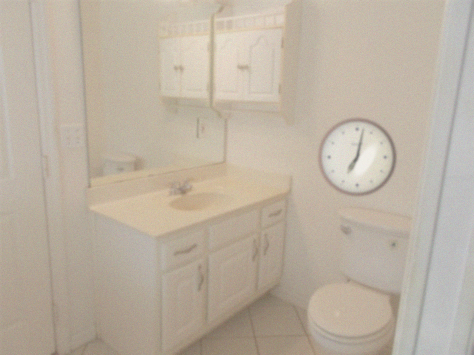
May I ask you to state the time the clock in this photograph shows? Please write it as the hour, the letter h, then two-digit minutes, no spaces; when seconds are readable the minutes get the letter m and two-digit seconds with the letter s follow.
7h02
